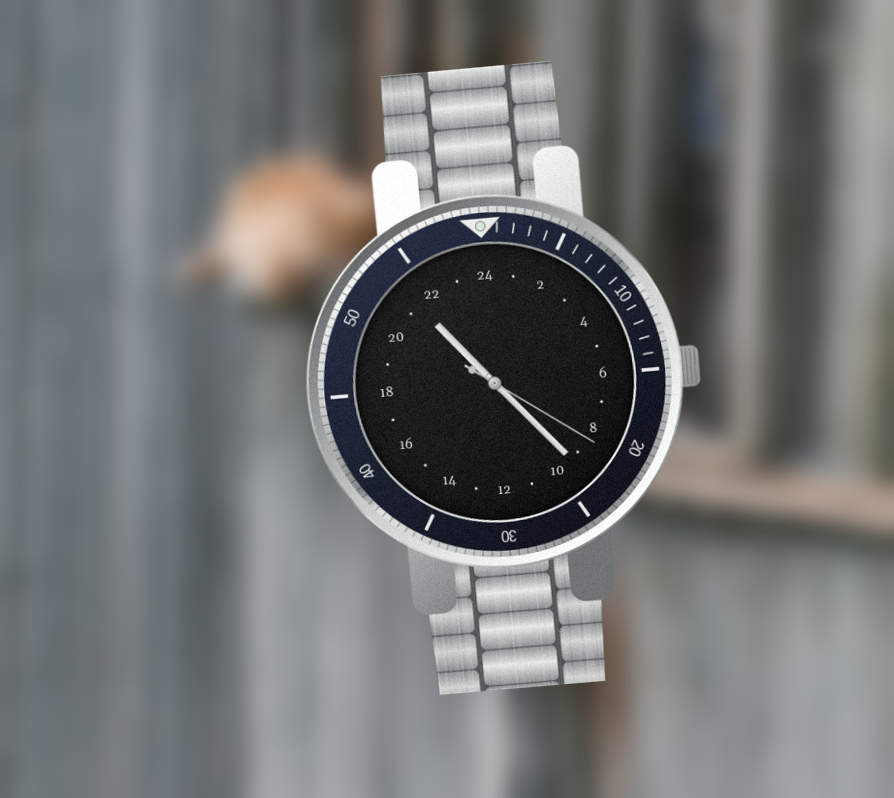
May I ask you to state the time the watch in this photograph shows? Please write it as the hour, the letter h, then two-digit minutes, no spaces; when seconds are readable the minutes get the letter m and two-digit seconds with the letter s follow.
21h23m21s
